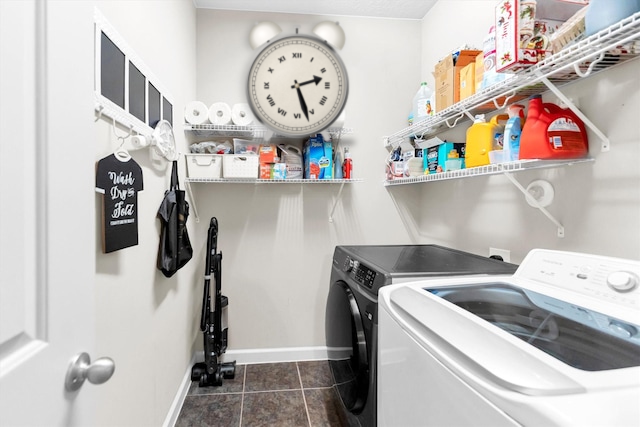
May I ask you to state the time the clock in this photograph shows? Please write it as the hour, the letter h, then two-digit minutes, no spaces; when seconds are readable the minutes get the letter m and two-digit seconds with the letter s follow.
2h27
